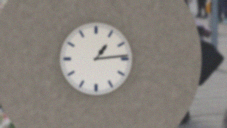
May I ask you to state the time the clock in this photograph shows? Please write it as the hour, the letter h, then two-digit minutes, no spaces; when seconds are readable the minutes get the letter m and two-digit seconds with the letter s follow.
1h14
